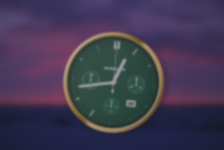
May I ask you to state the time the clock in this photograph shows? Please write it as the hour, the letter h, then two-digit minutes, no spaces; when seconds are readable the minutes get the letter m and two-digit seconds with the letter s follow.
12h43
